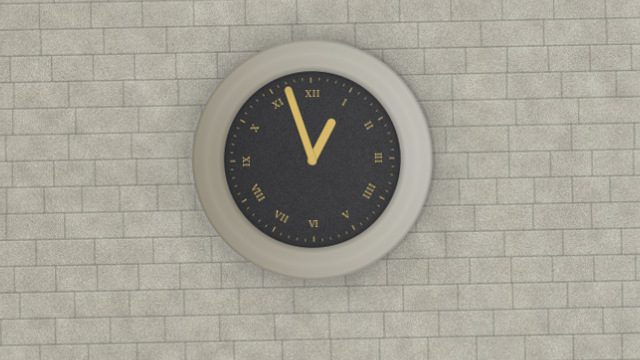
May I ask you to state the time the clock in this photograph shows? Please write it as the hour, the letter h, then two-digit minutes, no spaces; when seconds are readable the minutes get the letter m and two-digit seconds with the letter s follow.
12h57
